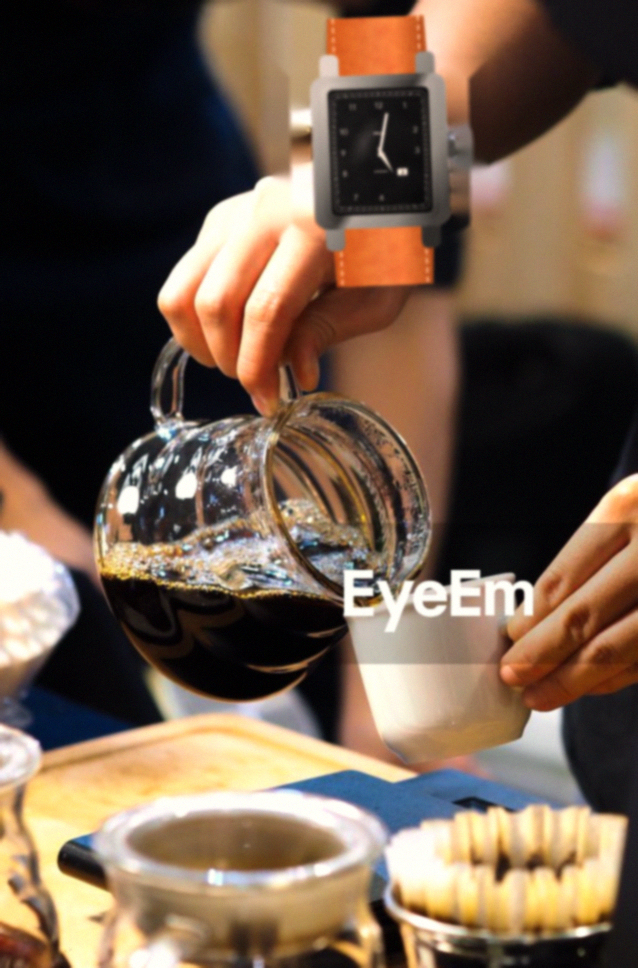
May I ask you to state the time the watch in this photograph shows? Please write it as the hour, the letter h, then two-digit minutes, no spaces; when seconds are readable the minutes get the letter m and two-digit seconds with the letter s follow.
5h02
